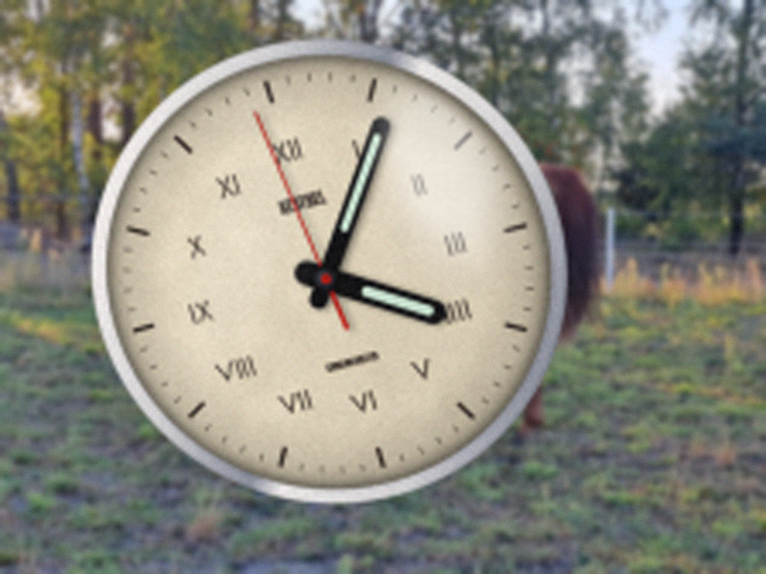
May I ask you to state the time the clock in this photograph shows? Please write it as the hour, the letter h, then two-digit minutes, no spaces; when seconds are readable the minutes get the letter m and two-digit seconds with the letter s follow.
4h05m59s
